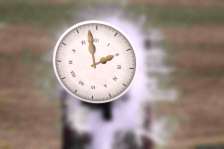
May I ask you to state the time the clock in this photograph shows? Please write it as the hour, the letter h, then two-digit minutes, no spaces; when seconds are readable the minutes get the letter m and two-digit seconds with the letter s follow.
1h58
